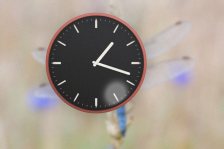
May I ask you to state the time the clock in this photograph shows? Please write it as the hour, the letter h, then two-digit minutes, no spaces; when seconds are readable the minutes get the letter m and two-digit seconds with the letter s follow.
1h18
